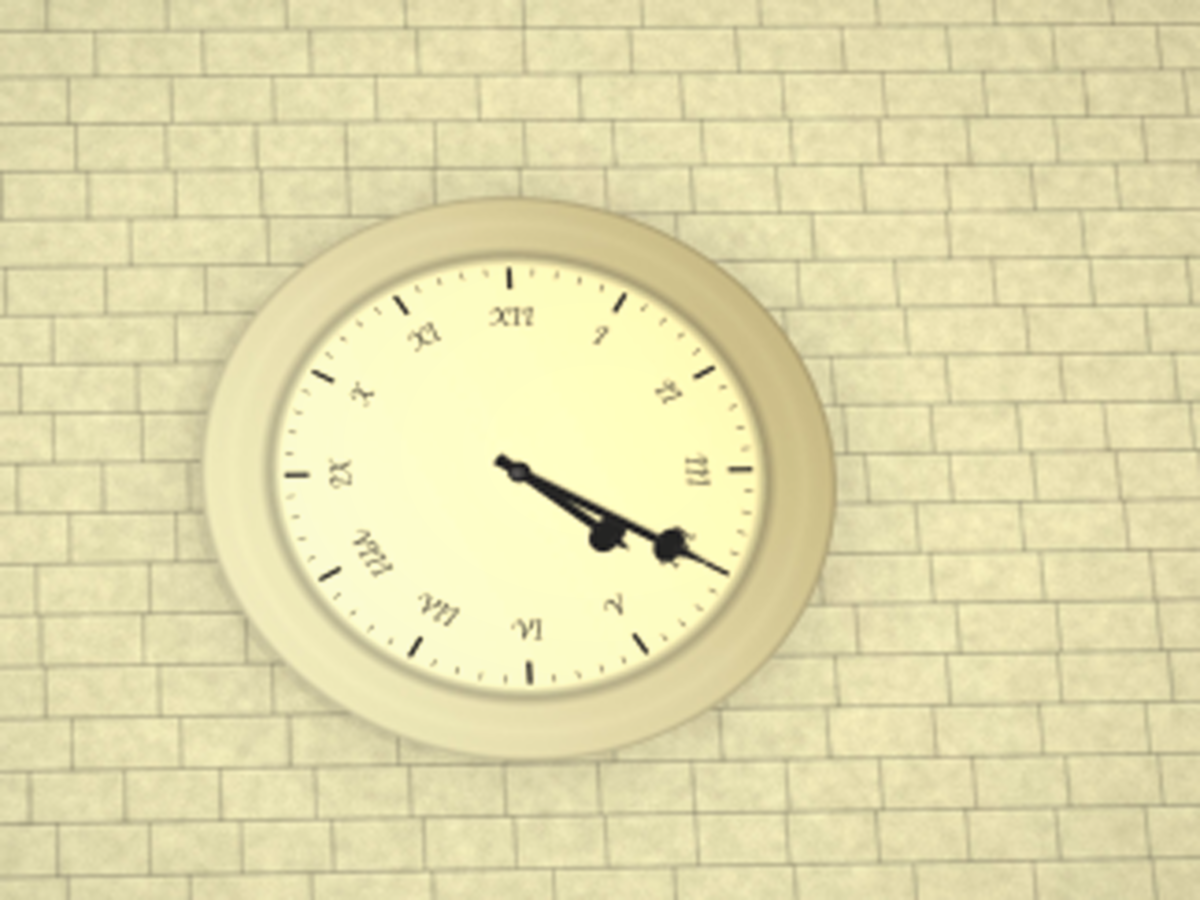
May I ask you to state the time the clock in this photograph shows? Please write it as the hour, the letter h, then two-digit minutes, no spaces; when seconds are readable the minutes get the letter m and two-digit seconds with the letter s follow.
4h20
